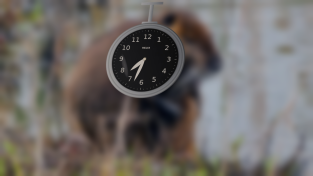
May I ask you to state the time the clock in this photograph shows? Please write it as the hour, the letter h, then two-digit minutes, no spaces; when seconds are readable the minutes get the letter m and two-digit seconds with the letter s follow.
7h33
